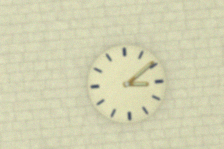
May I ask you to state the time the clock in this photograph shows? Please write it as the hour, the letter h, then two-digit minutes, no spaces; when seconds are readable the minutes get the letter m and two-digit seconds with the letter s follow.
3h09
